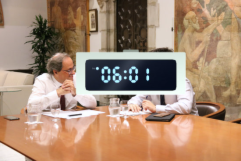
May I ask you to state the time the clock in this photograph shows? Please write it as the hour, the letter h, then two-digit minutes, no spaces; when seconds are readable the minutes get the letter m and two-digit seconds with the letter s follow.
6h01
